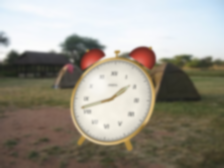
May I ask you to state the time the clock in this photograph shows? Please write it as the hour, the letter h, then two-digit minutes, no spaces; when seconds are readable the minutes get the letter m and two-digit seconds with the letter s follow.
1h42
